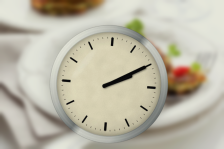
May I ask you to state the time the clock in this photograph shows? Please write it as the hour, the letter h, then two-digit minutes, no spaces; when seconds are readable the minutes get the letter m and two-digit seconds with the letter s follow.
2h10
